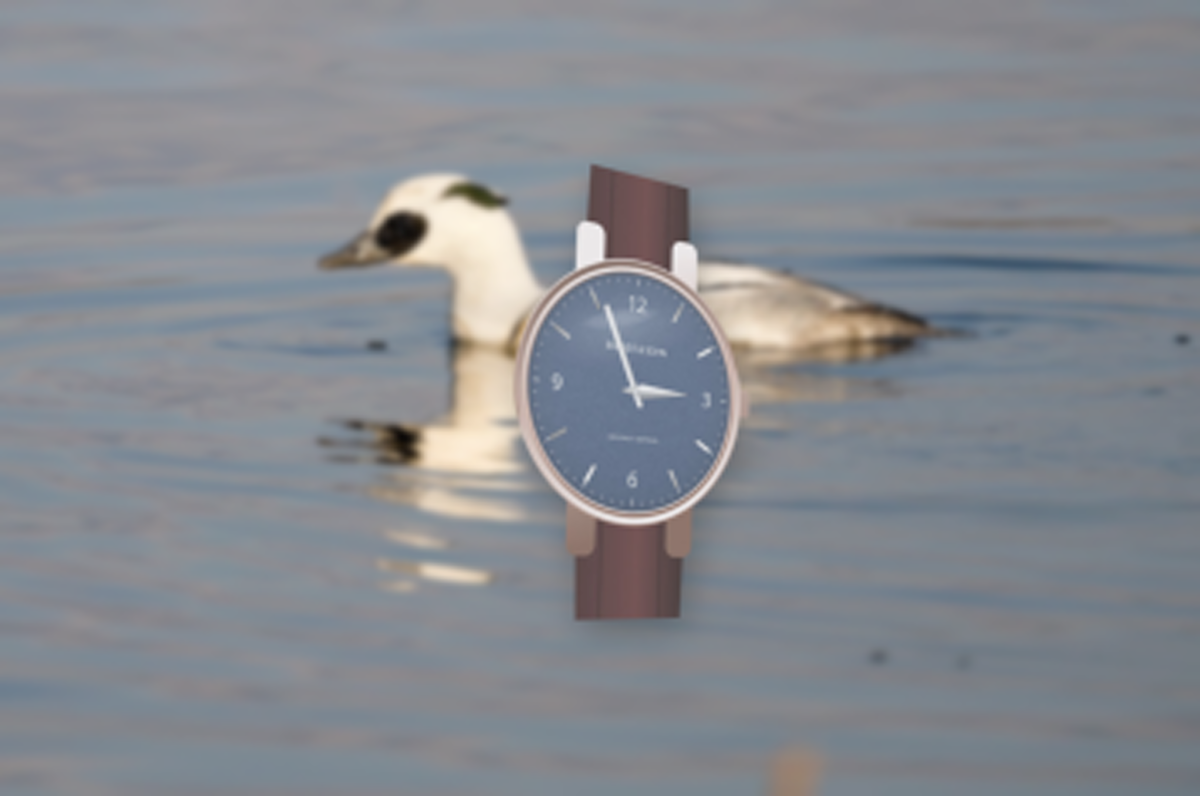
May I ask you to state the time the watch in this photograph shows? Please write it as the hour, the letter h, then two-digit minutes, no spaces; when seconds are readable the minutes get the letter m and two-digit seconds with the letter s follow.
2h56
